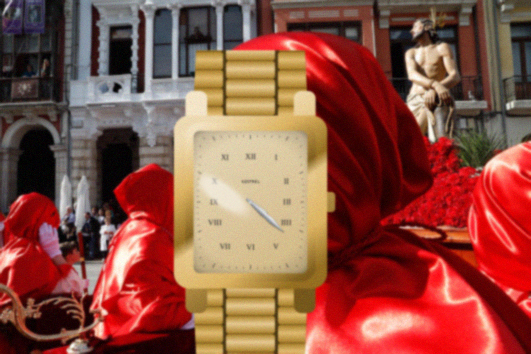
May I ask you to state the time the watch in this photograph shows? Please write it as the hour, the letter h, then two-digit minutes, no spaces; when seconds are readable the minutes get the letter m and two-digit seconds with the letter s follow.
4h22
